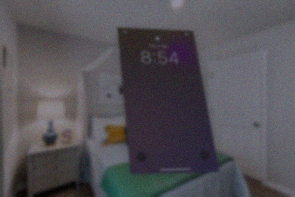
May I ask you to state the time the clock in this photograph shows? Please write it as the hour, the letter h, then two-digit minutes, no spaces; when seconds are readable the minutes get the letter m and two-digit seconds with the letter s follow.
8h54
